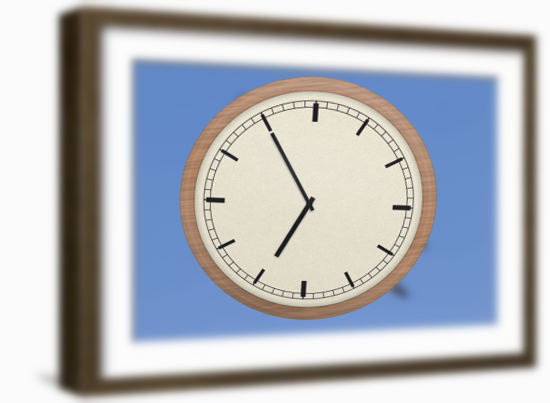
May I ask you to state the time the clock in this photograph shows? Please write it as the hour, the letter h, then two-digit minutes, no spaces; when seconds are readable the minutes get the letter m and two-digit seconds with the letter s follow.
6h55
